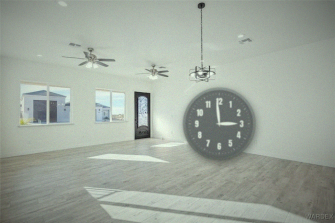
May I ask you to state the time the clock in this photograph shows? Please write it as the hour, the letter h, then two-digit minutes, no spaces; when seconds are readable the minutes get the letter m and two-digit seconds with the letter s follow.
2h59
